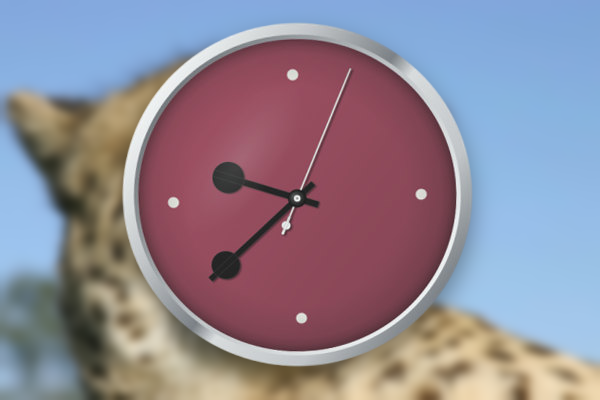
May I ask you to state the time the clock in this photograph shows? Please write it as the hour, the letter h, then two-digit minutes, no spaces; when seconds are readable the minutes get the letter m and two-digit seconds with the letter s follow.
9h38m04s
